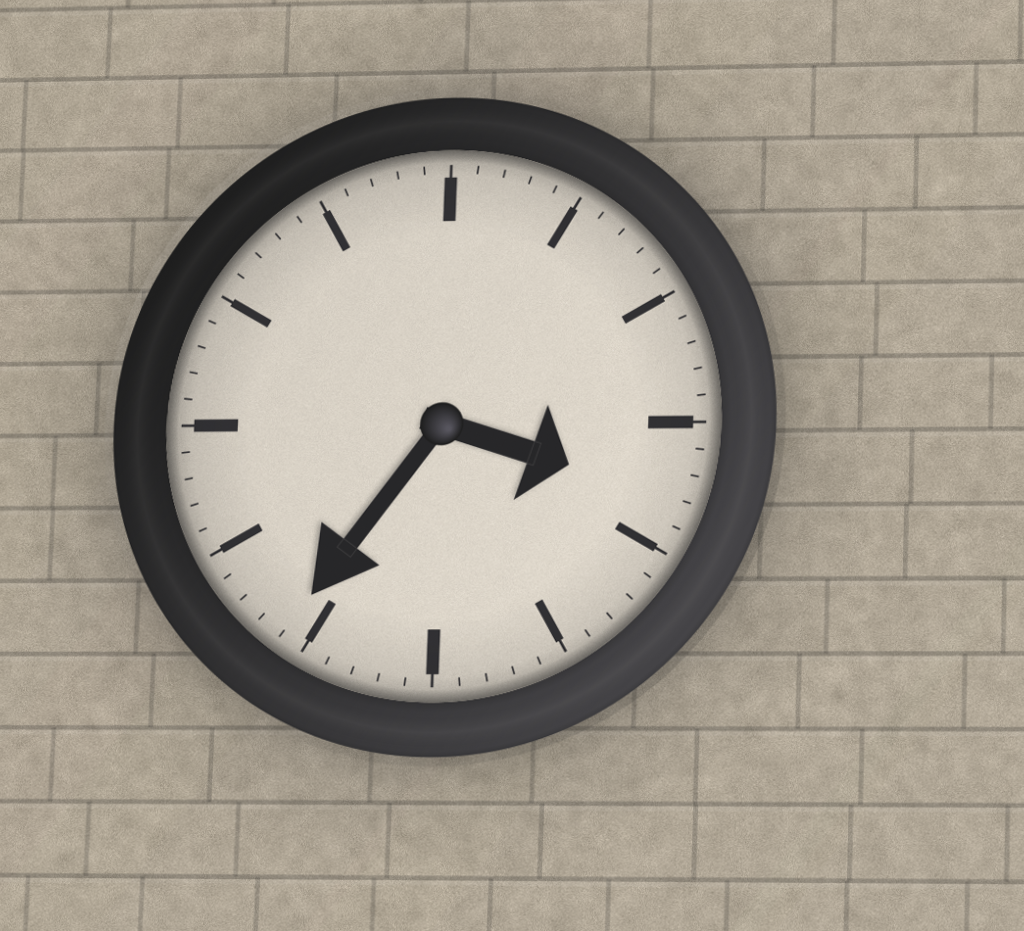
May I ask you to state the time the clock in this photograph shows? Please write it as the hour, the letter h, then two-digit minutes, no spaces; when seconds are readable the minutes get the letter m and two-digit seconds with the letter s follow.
3h36
